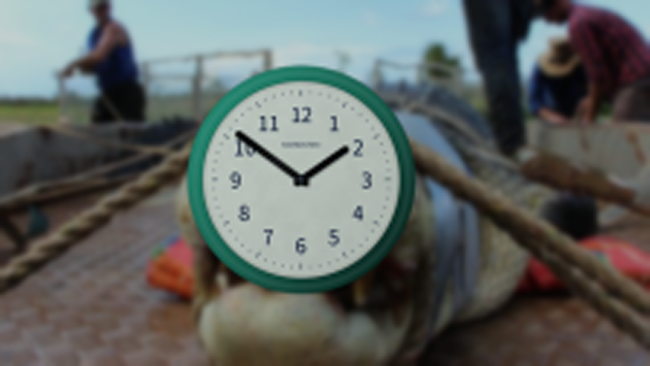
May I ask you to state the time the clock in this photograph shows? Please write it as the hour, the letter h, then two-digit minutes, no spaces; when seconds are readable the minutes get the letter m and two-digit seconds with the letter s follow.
1h51
